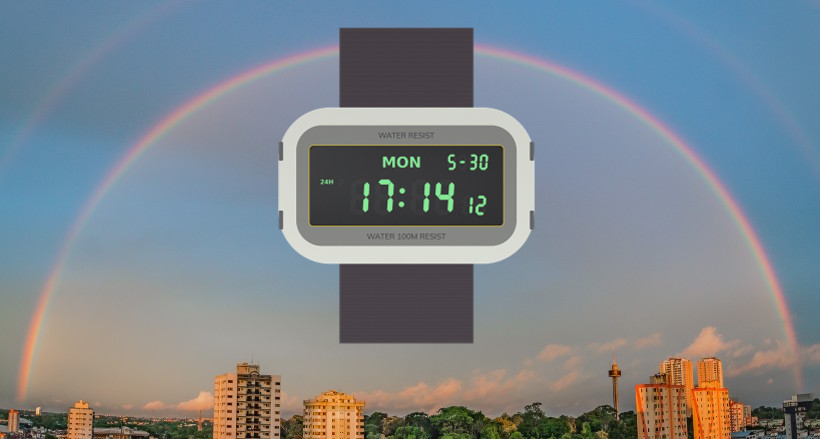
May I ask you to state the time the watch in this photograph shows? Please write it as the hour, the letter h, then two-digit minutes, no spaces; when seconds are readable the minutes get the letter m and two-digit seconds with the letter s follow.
17h14m12s
